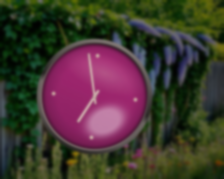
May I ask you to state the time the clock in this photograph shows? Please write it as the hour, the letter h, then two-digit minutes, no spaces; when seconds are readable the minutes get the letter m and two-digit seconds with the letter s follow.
6h58
